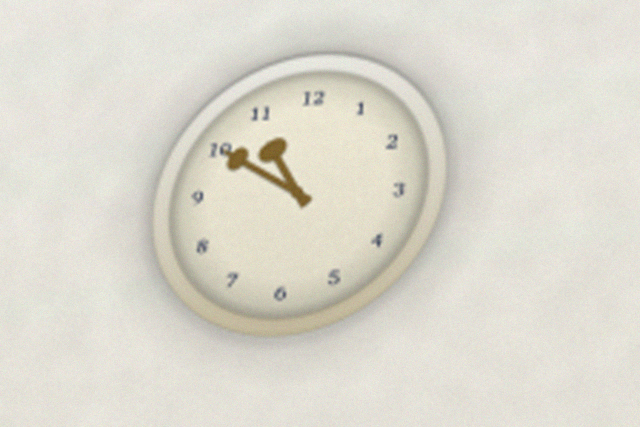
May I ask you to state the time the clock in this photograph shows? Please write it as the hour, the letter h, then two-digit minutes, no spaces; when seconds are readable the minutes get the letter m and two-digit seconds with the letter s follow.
10h50
